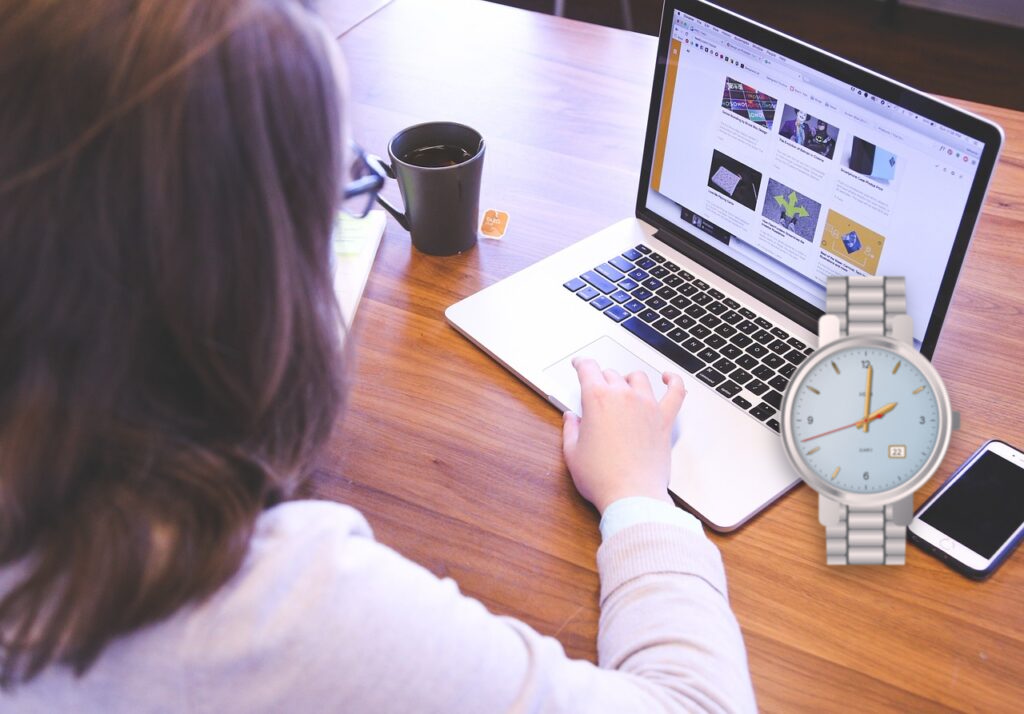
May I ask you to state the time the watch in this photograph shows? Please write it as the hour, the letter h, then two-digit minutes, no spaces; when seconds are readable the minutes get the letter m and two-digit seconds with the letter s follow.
2h00m42s
